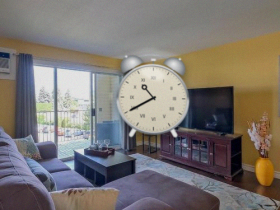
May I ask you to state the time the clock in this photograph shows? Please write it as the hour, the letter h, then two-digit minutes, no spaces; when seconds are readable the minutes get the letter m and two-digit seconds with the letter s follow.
10h40
